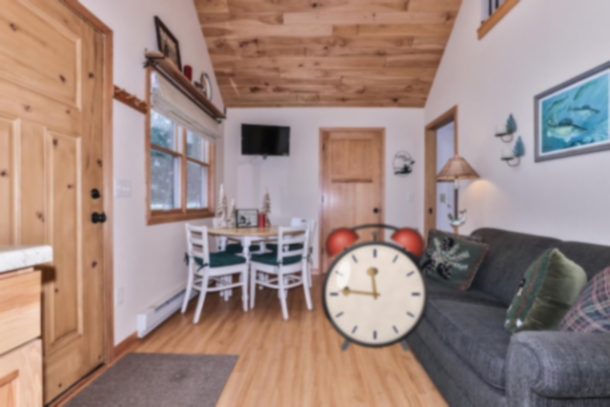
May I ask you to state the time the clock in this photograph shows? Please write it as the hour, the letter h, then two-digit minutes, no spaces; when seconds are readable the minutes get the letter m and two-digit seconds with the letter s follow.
11h46
